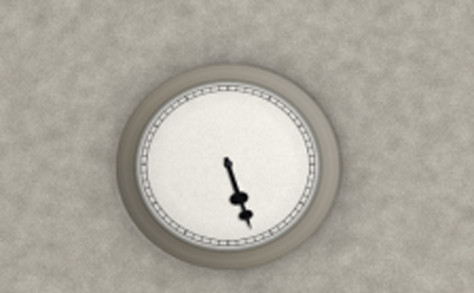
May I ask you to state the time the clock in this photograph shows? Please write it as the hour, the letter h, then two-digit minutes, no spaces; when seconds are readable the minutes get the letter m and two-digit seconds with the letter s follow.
5h27
